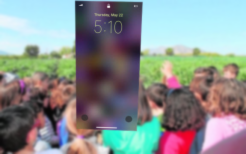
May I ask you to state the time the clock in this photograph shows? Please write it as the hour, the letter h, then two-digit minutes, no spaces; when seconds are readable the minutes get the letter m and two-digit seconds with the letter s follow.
5h10
